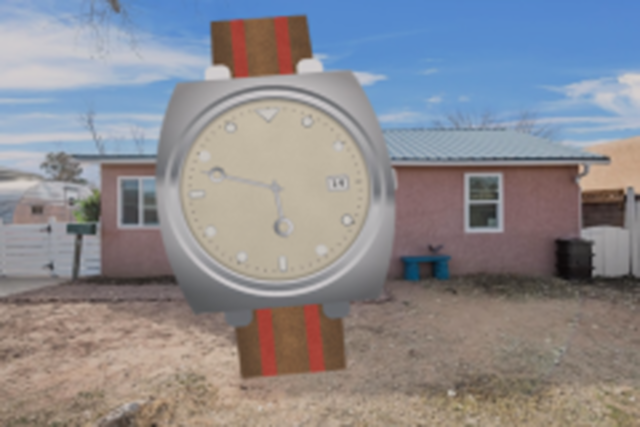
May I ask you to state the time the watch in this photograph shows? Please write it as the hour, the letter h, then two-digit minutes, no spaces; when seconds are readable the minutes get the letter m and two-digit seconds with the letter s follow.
5h48
